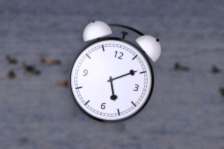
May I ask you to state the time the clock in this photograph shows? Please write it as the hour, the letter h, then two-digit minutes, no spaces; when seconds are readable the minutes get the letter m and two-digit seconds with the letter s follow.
5h09
